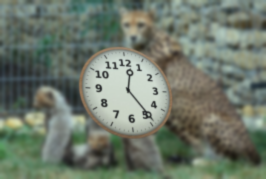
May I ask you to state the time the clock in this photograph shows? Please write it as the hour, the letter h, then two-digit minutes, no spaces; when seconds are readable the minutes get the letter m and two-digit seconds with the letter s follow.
12h24
